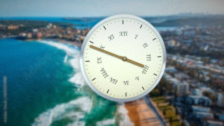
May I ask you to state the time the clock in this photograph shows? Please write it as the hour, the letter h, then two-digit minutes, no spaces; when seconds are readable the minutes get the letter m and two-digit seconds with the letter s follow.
3h49
